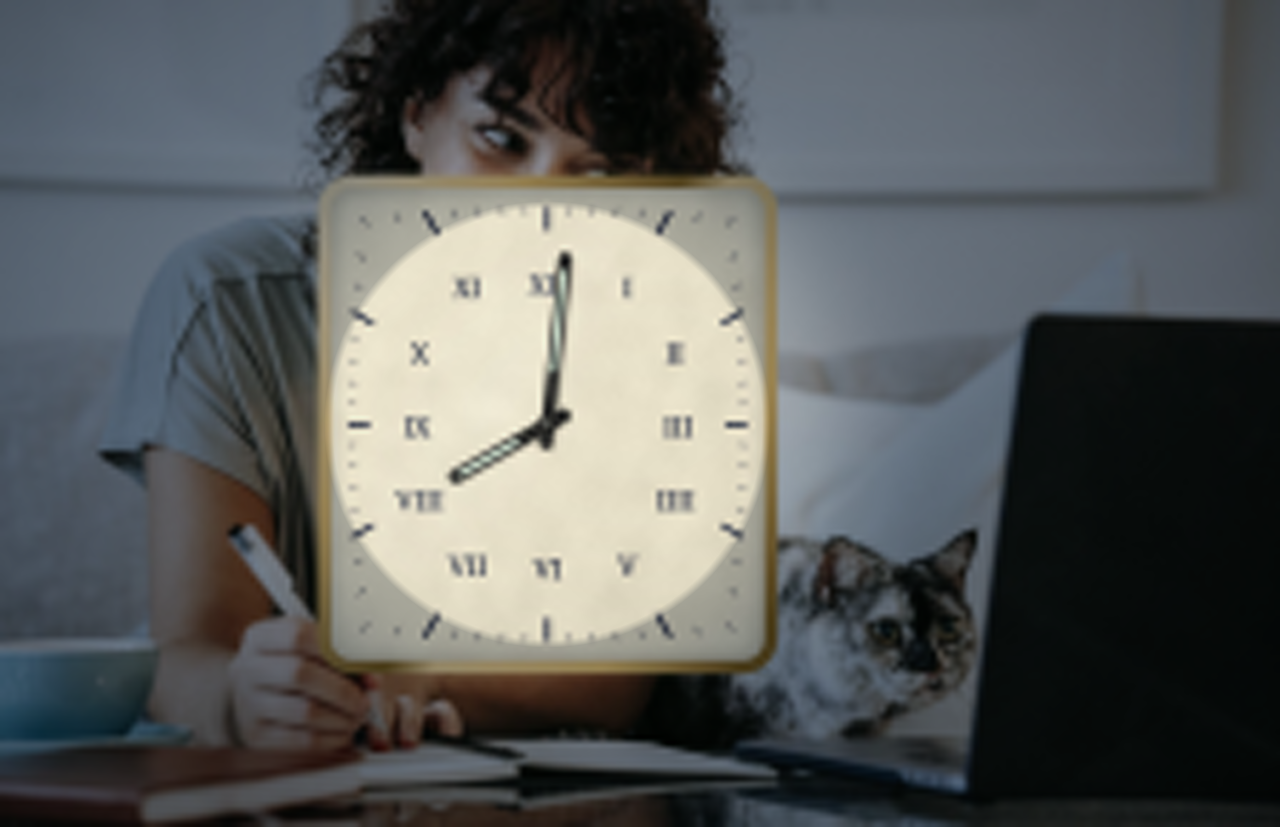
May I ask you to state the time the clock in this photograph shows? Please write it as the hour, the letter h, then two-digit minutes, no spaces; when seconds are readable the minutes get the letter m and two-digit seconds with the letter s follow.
8h01
